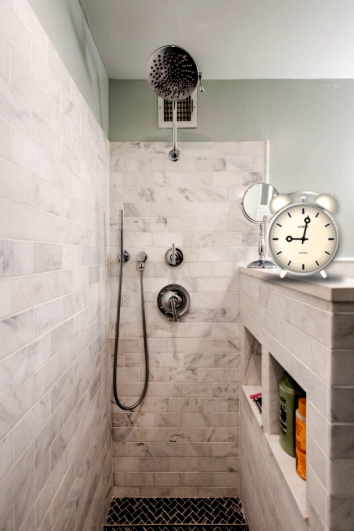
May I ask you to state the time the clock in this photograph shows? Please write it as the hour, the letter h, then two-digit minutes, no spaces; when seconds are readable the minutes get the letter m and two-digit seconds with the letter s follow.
9h02
